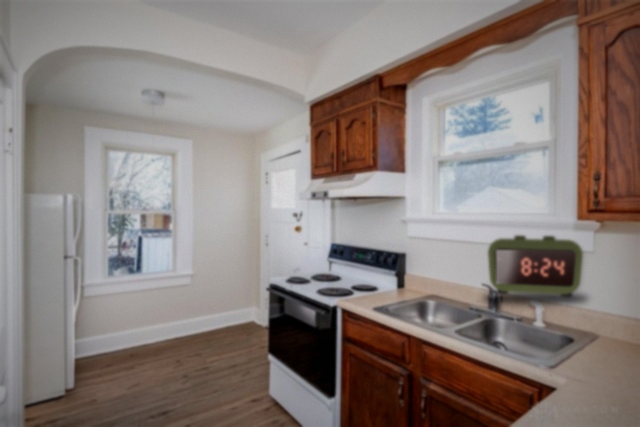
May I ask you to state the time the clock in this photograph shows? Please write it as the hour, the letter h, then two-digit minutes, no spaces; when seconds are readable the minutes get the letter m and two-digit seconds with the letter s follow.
8h24
